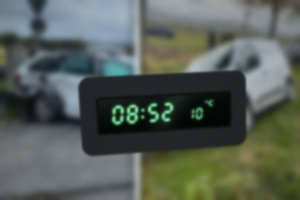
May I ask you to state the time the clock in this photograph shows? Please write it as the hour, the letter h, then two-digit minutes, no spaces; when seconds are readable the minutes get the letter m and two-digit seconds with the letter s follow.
8h52
